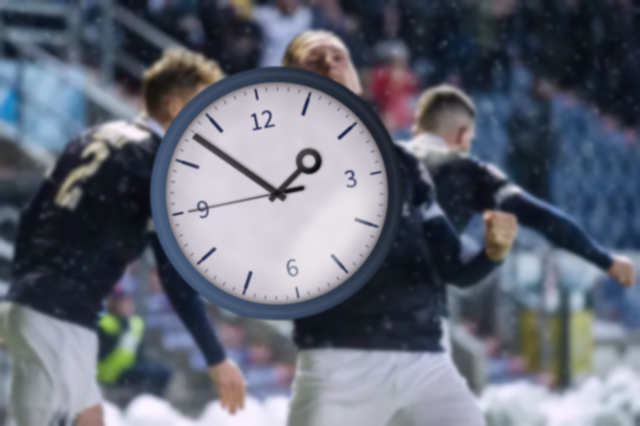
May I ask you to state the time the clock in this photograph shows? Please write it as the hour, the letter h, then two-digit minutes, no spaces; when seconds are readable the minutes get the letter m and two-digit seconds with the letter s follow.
1h52m45s
